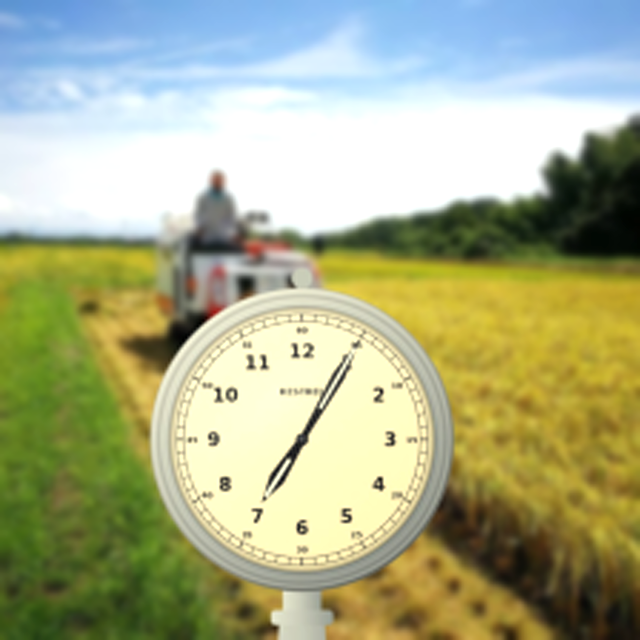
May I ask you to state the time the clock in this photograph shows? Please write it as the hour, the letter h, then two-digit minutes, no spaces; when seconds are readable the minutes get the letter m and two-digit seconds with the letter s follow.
7h05
